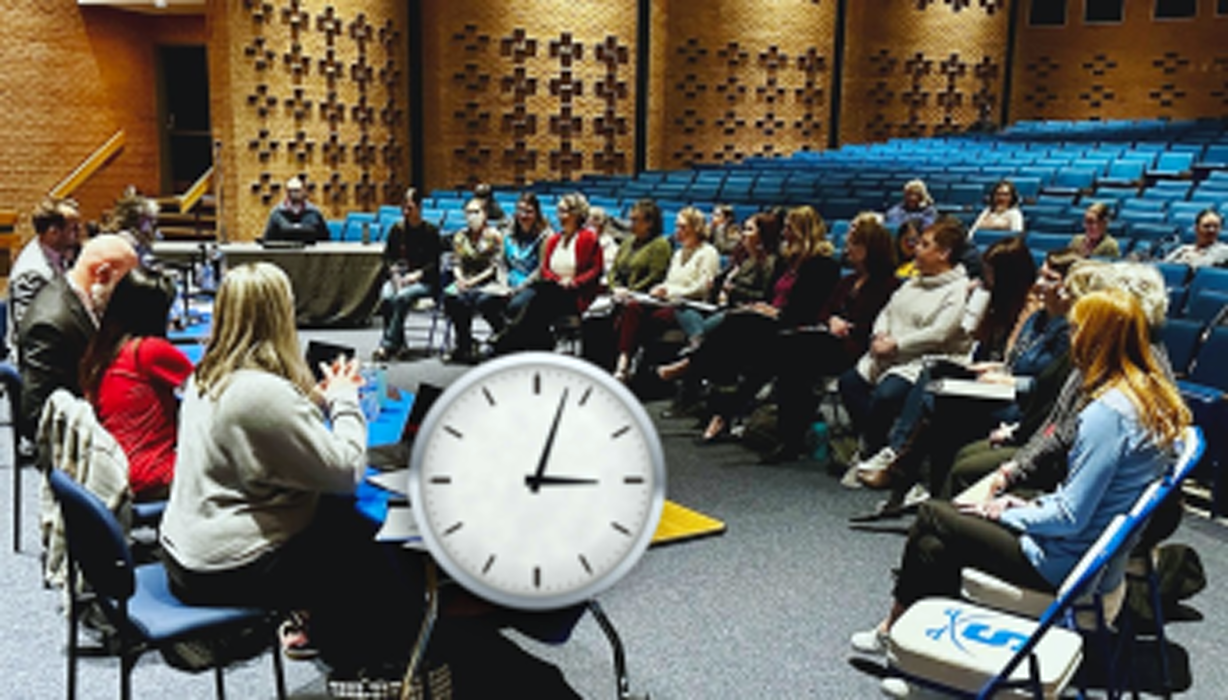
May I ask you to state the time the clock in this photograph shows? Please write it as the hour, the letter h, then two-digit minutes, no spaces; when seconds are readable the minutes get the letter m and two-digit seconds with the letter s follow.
3h03
